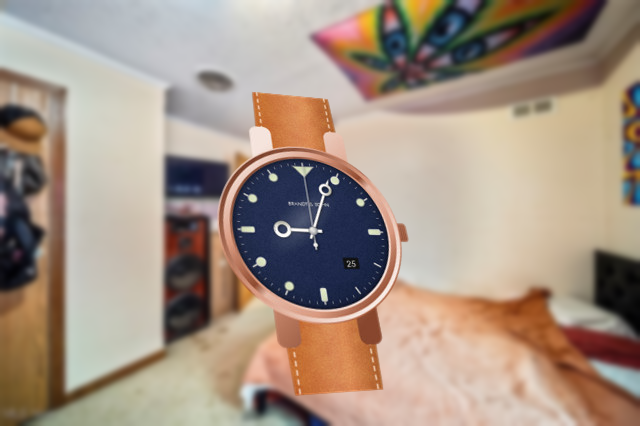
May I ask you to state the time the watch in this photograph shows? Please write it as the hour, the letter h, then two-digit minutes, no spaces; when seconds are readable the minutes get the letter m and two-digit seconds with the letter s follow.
9h04m00s
